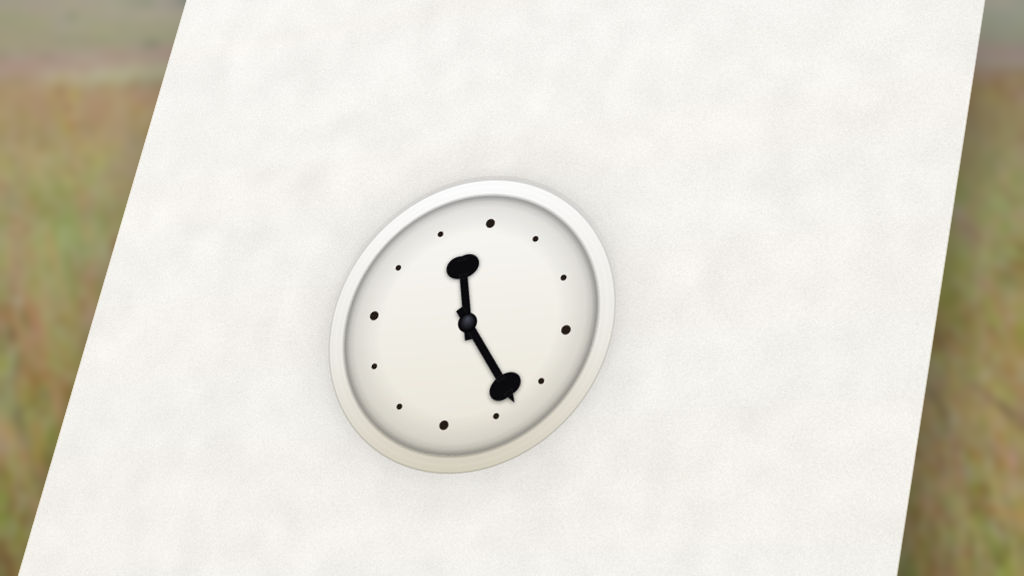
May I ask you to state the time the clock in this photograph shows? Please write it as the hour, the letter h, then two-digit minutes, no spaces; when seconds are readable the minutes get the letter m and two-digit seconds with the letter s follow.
11h23
